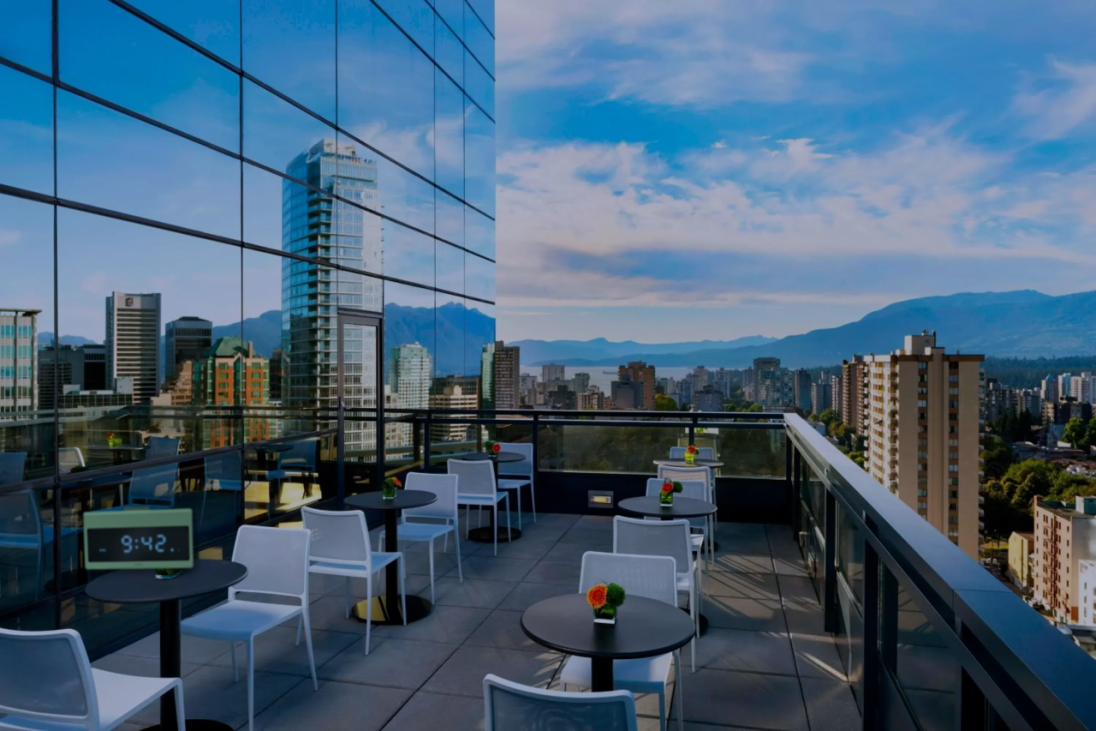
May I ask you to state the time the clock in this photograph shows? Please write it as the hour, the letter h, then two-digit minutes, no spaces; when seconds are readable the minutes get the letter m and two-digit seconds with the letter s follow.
9h42
